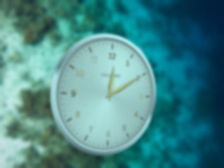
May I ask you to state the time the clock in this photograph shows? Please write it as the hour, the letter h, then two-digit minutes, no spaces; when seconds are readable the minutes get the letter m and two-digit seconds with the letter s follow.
12h10
